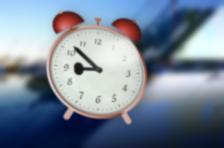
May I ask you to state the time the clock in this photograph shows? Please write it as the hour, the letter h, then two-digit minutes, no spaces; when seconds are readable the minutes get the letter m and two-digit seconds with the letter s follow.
8h52
